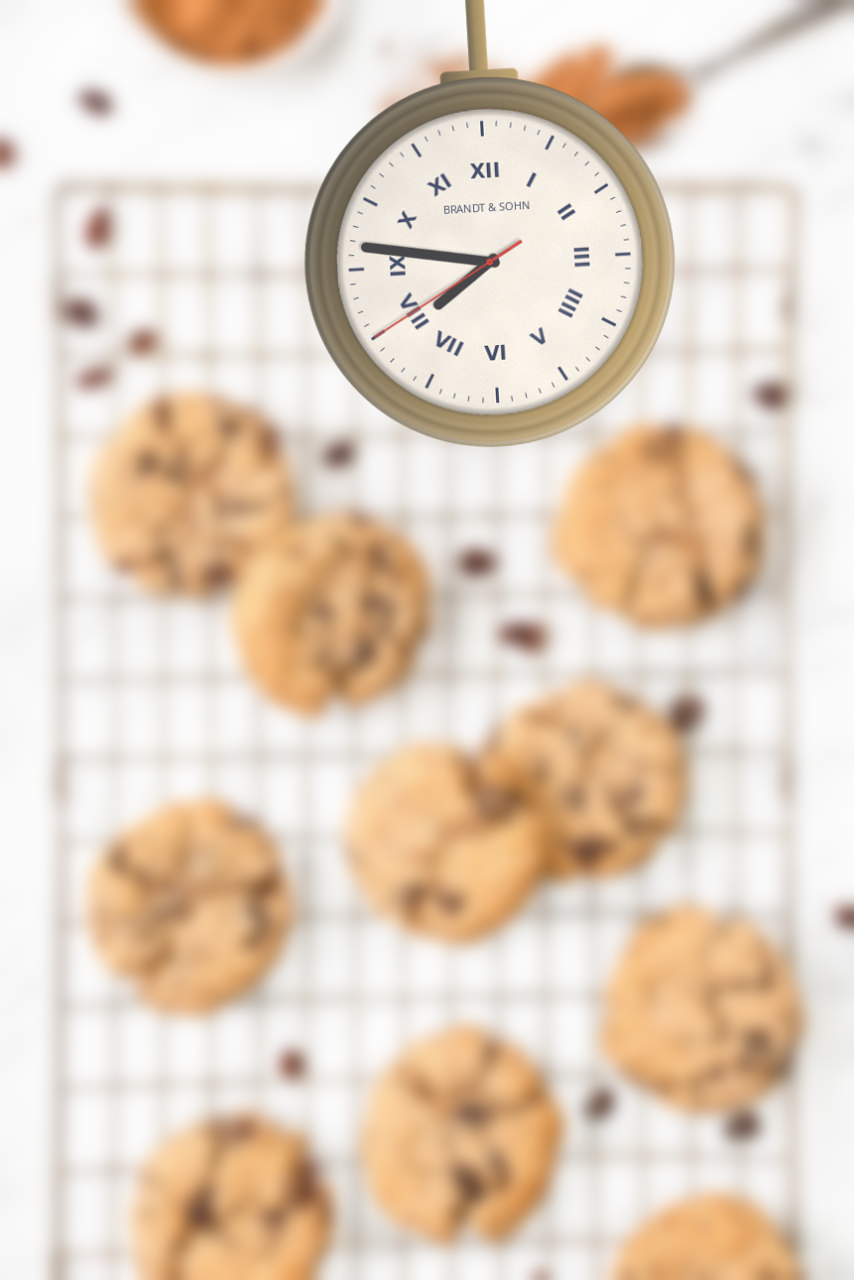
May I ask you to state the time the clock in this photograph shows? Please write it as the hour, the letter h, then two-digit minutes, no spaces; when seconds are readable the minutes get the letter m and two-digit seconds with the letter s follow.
7h46m40s
